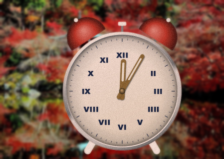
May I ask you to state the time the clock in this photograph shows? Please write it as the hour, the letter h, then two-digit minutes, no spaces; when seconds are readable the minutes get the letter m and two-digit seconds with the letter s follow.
12h05
